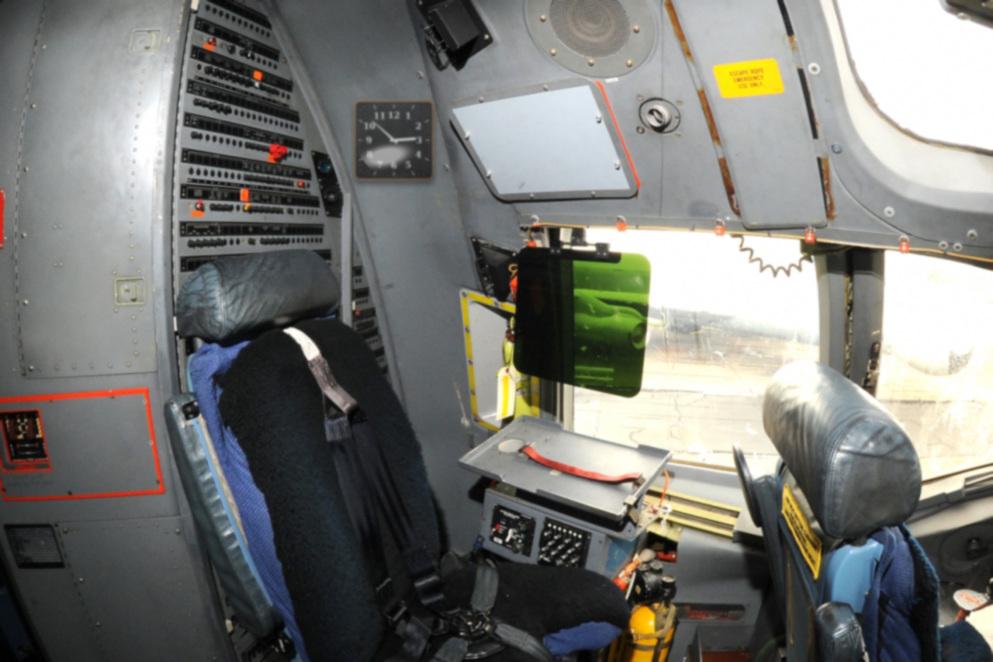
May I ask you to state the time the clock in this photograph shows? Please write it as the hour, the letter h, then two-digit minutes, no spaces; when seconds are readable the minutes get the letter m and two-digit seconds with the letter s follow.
2h52
